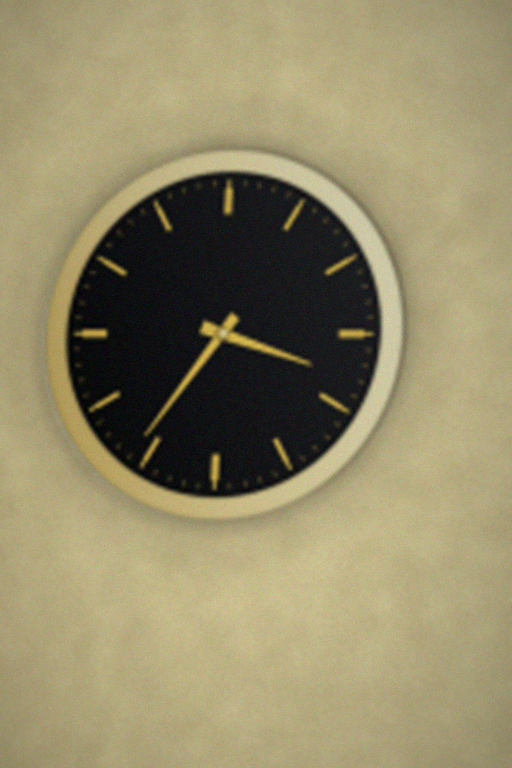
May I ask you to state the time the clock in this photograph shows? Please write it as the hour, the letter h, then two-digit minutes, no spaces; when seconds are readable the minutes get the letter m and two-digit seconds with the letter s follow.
3h36
